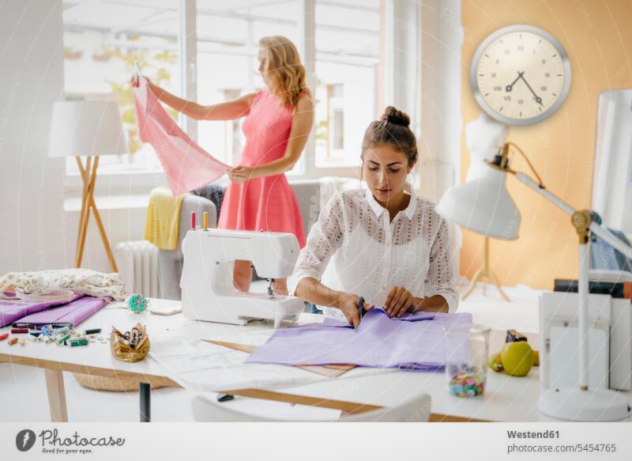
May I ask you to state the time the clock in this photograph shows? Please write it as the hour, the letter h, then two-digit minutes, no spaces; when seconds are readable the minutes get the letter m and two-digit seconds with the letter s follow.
7h24
